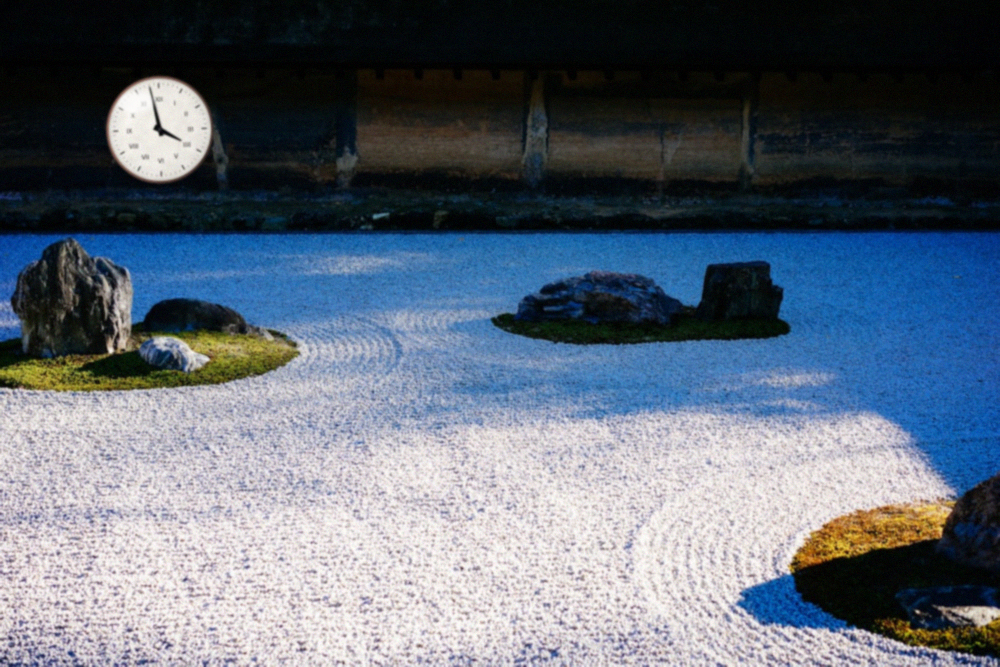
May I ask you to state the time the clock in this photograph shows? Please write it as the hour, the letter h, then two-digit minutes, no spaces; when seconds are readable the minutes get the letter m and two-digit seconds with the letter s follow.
3h58
